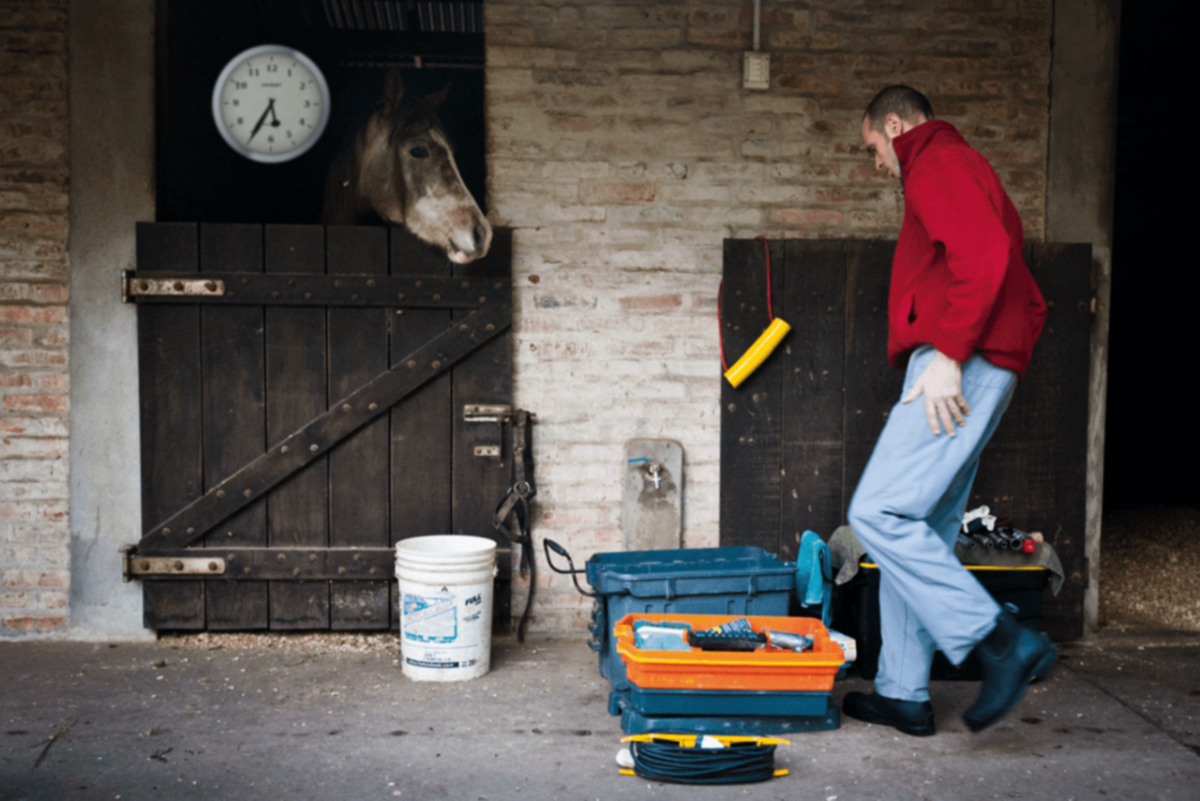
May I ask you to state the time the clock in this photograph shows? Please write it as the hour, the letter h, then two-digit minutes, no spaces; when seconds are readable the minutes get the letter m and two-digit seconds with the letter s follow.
5h35
